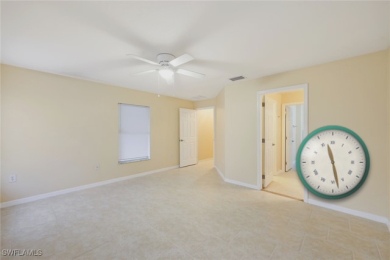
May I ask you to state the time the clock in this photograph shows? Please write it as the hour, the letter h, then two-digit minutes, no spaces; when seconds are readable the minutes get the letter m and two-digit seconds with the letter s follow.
11h28
